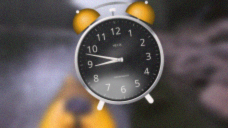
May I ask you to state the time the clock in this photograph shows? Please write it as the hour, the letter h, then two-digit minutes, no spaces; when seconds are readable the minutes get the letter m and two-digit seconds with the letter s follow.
8h48
